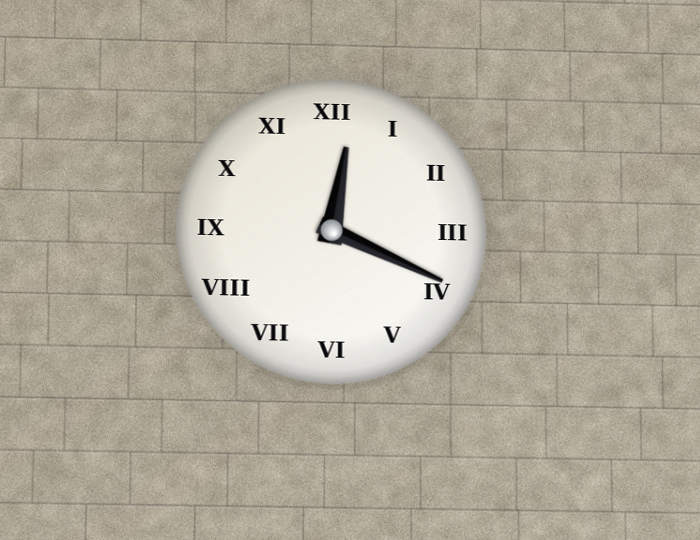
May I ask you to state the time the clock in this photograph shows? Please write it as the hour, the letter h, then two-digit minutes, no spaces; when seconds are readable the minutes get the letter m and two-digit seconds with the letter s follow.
12h19
